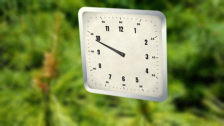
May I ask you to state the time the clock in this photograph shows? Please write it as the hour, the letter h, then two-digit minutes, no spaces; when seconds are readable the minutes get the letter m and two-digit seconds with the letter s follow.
9h49
